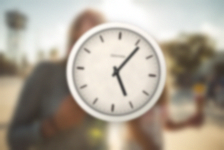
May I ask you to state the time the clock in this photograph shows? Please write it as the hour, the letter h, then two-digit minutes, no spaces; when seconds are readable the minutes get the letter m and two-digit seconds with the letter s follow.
5h06
